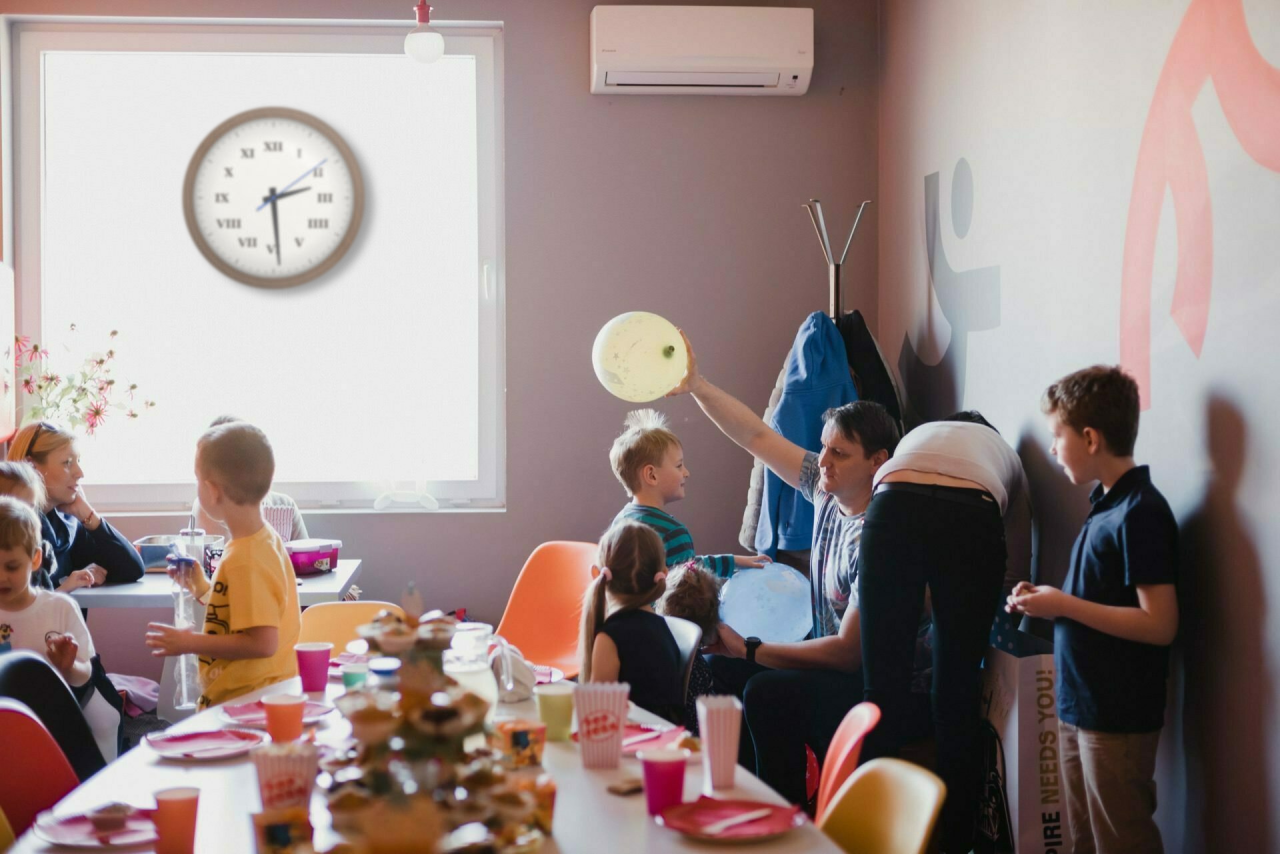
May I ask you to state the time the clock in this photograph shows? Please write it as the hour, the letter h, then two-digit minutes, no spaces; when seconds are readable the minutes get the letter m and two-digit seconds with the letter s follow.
2h29m09s
